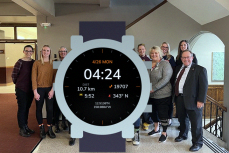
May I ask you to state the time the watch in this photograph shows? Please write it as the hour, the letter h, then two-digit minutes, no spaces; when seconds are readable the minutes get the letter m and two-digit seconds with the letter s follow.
4h24
